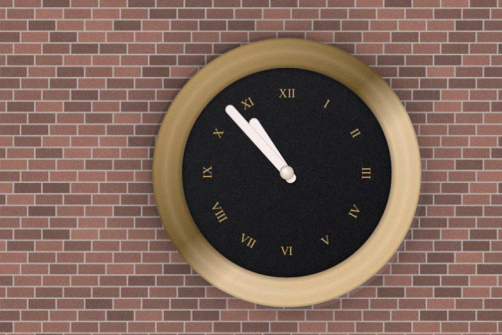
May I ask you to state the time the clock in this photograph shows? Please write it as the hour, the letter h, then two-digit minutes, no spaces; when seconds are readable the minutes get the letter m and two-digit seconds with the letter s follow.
10h53
